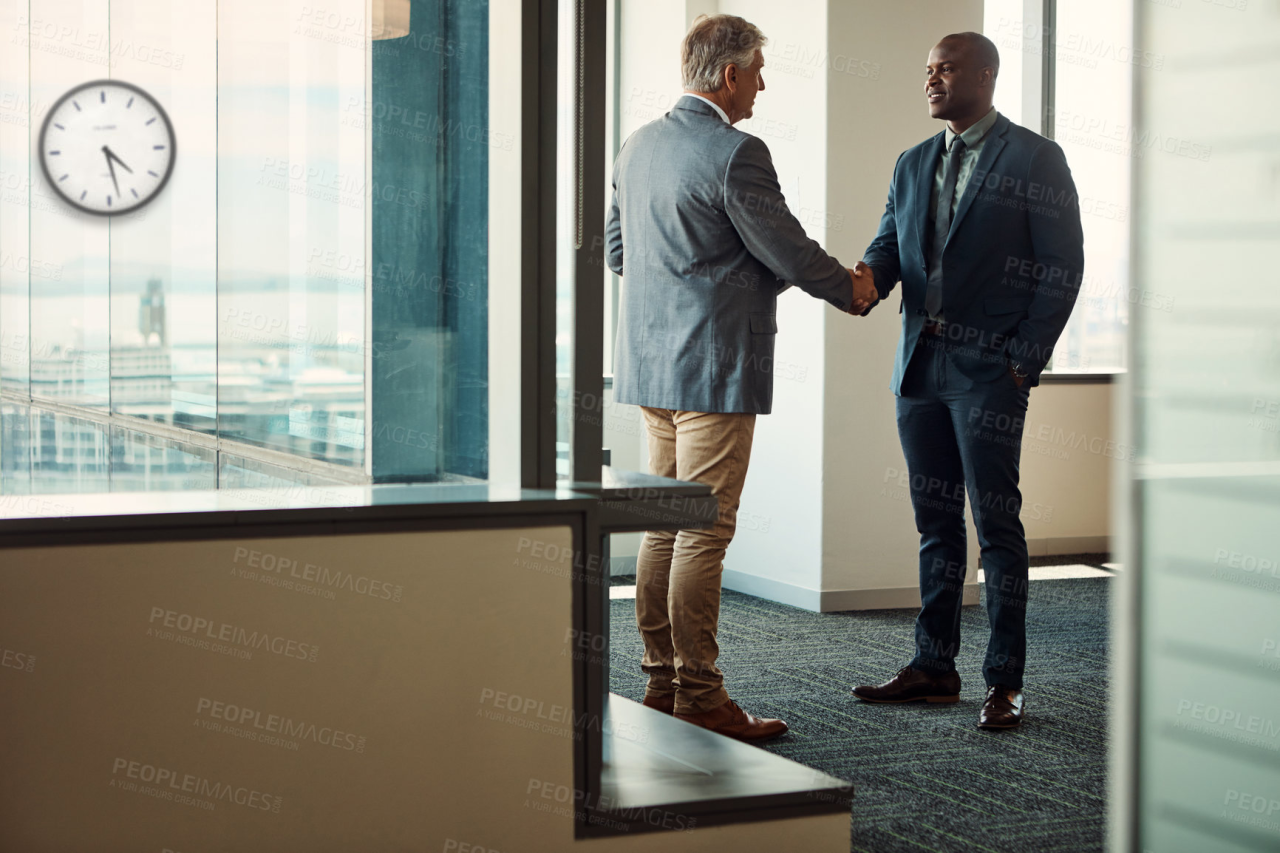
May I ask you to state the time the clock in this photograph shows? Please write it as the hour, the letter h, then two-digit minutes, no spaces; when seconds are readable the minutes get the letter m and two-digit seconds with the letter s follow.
4h28
